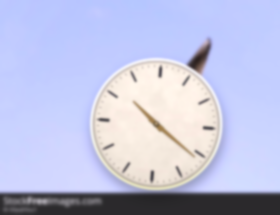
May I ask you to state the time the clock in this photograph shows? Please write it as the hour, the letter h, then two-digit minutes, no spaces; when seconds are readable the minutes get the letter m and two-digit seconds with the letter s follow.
10h21
